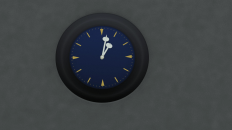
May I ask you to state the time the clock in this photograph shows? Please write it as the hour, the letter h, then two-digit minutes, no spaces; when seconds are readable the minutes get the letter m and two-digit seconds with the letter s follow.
1h02
